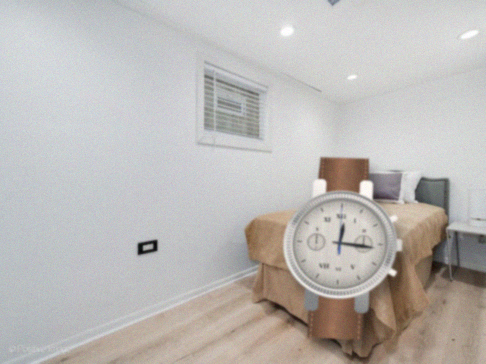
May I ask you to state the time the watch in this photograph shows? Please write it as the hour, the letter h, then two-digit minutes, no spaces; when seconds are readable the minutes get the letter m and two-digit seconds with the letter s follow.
12h16
